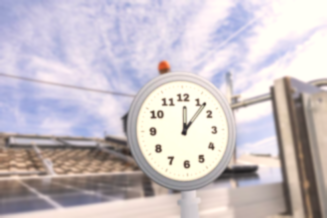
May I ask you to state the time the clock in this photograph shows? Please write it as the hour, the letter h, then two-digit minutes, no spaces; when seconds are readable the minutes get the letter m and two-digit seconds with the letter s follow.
12h07
